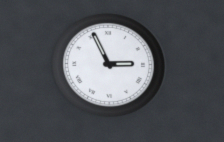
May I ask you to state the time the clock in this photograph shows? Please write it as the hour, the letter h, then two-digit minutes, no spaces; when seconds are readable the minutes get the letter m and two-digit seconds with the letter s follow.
2h56
